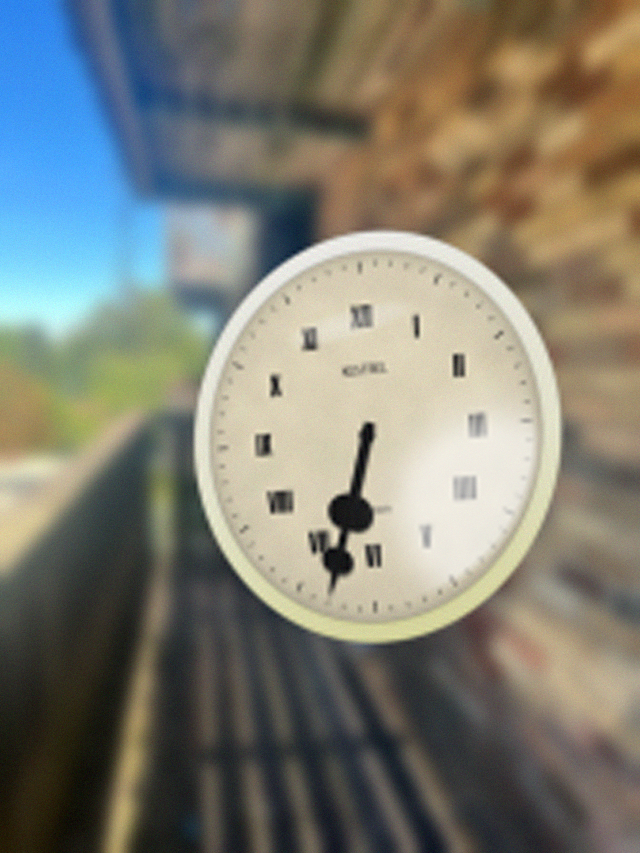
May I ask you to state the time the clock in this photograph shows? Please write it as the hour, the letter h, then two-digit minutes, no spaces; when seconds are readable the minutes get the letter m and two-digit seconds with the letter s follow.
6h33
